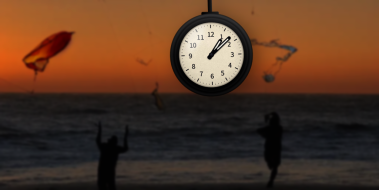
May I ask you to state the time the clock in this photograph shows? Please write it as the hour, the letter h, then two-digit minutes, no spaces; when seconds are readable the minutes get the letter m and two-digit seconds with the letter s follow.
1h08
